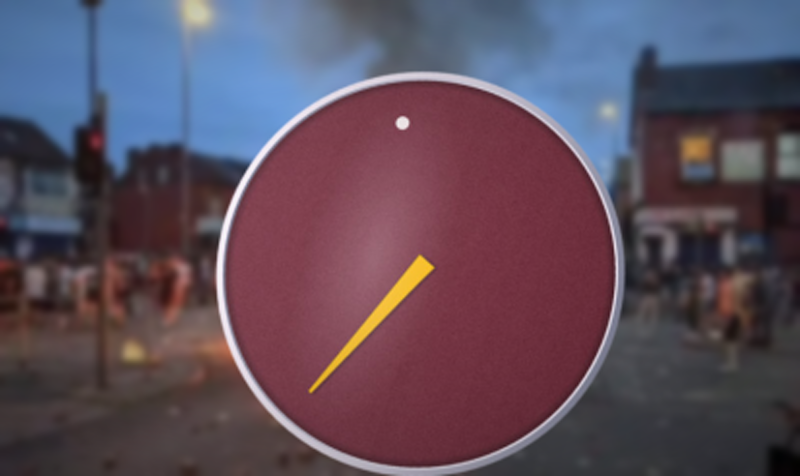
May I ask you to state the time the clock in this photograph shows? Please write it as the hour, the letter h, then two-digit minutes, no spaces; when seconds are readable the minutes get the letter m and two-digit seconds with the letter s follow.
7h38
